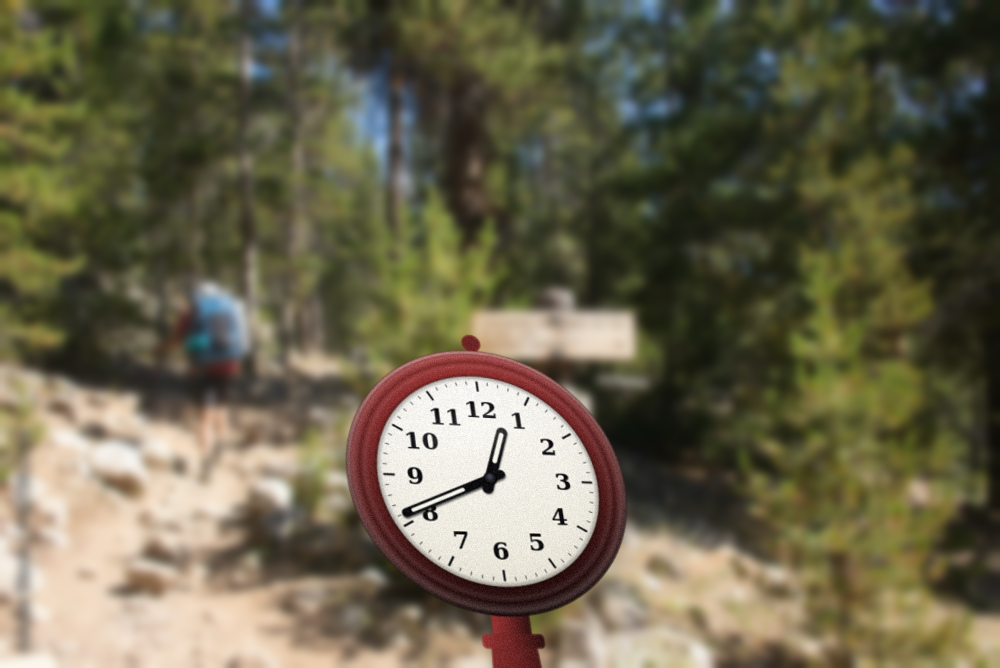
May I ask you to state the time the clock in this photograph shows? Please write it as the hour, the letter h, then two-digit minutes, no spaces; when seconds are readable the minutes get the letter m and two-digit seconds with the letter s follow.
12h41
